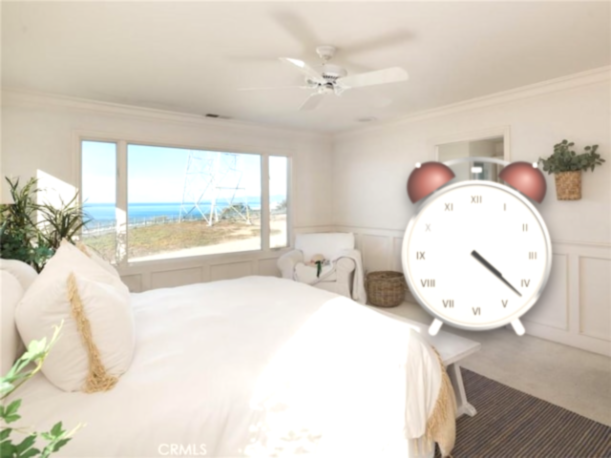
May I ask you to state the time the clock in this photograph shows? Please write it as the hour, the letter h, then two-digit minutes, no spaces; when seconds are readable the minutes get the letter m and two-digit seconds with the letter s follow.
4h22
